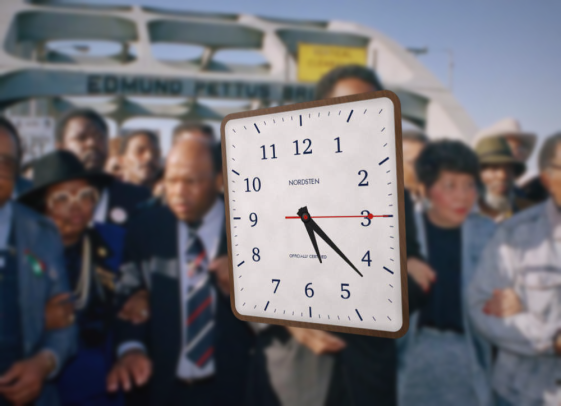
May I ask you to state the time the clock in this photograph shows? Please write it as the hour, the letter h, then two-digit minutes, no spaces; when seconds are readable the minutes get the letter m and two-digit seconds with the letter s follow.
5h22m15s
